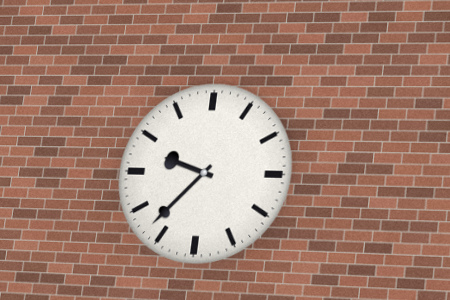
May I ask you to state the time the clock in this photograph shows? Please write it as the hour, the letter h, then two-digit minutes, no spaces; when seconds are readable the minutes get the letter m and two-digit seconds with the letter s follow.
9h37
